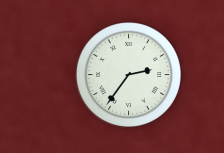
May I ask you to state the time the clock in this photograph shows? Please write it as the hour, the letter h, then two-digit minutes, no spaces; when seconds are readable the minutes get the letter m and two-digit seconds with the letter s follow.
2h36
